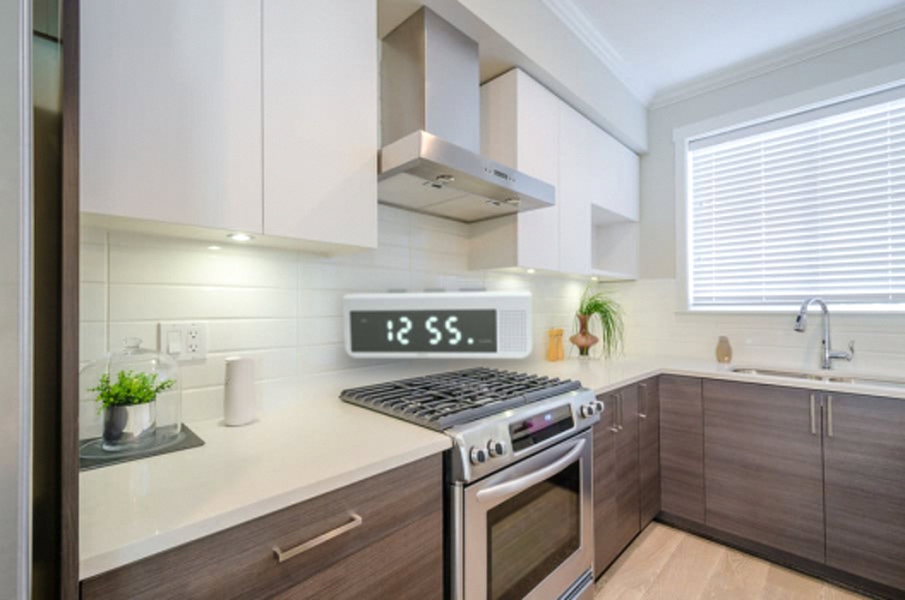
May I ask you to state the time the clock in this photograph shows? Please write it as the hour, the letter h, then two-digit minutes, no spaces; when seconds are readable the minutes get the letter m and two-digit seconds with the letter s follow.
12h55
